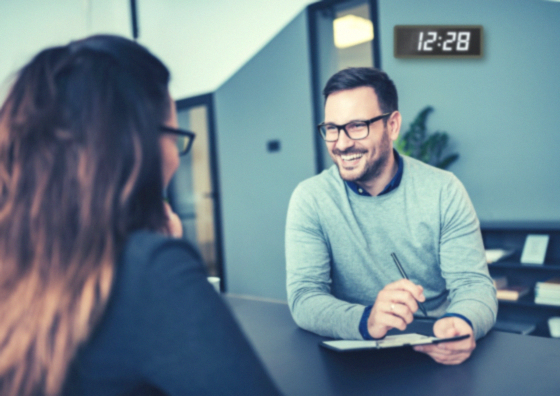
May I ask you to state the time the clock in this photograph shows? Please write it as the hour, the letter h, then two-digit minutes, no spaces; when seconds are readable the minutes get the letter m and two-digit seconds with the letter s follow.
12h28
